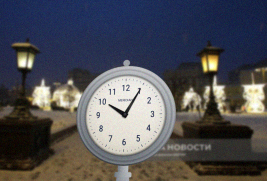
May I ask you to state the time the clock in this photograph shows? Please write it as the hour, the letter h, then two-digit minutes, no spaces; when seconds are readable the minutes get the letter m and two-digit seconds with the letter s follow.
10h05
